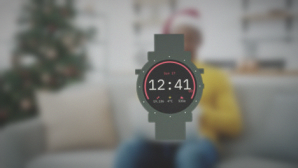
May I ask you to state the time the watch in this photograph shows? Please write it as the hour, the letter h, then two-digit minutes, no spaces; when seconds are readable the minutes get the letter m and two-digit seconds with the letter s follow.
12h41
